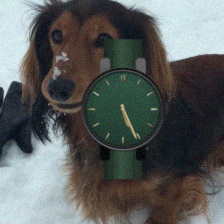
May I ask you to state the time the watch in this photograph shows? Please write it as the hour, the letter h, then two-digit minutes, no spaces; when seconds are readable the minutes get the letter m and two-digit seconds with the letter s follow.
5h26
